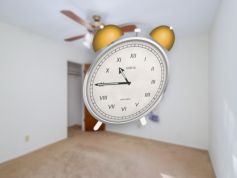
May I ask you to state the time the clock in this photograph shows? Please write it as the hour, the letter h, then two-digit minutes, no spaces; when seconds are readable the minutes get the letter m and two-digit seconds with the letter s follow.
10h45
